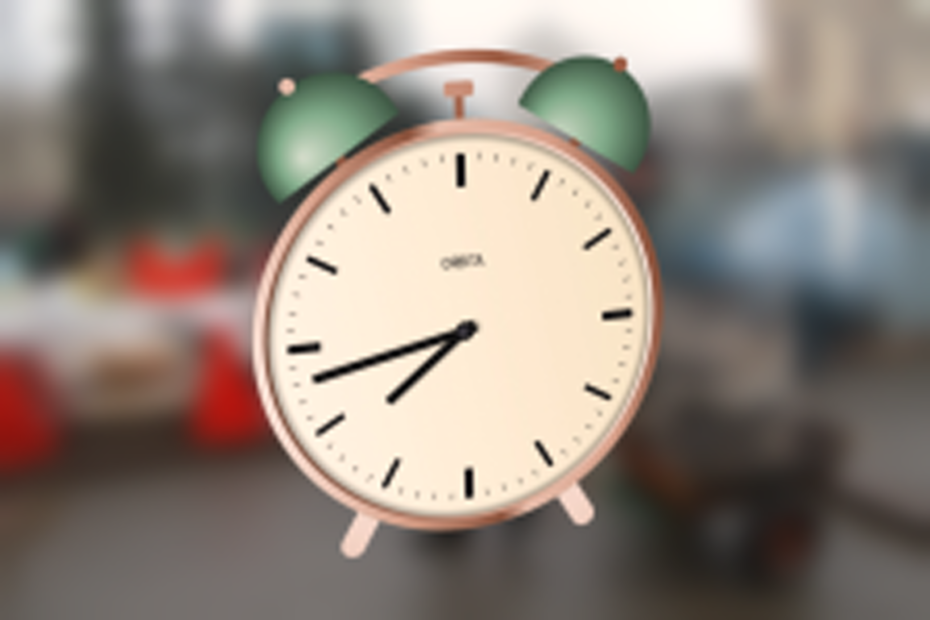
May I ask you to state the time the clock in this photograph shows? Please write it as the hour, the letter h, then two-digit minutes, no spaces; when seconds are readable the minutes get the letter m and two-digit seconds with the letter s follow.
7h43
